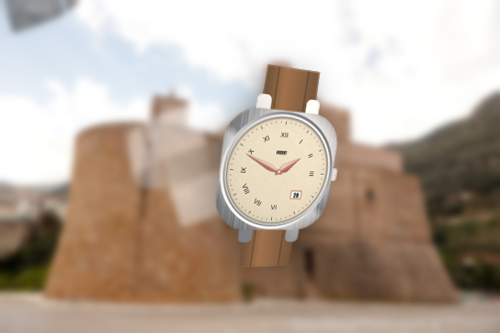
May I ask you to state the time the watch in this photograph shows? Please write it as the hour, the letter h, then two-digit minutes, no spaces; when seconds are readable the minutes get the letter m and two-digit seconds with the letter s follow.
1h49
